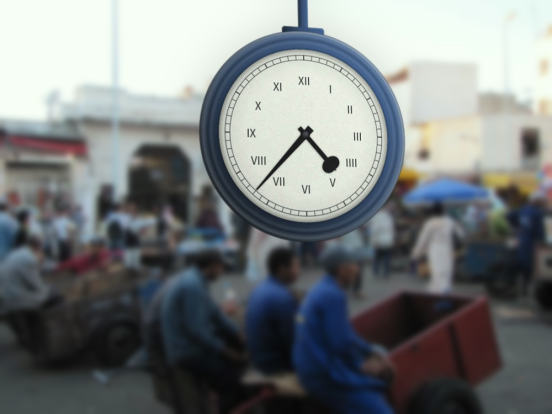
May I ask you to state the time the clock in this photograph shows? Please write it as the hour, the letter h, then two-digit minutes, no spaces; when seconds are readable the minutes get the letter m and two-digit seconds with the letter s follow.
4h37
